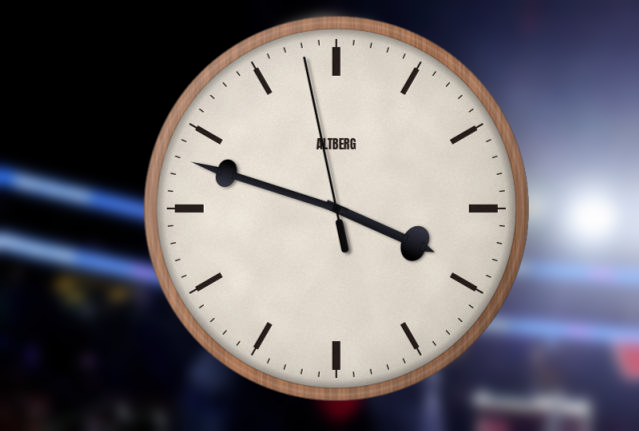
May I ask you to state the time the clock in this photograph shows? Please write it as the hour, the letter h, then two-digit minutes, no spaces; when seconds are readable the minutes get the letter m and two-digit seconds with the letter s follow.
3h47m58s
